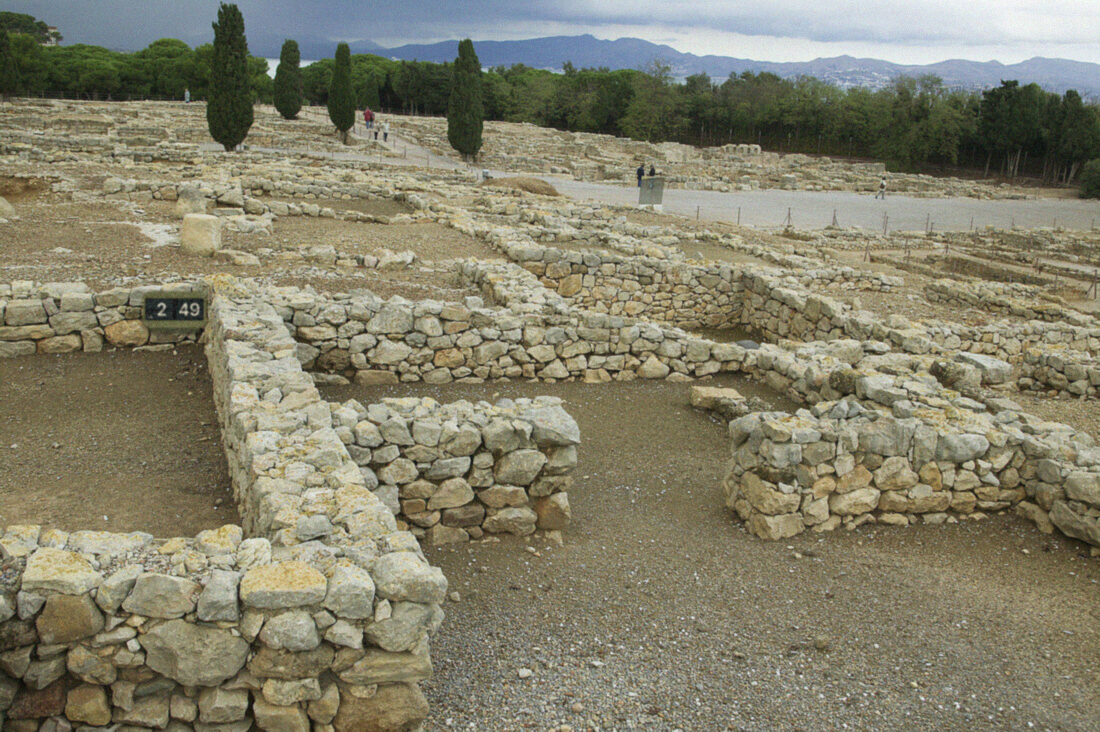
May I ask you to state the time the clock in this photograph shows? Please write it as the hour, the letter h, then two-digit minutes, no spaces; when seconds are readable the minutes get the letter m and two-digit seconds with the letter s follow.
2h49
